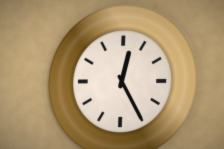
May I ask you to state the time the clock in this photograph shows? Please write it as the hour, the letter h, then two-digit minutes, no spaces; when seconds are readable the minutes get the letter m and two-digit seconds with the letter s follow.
12h25
